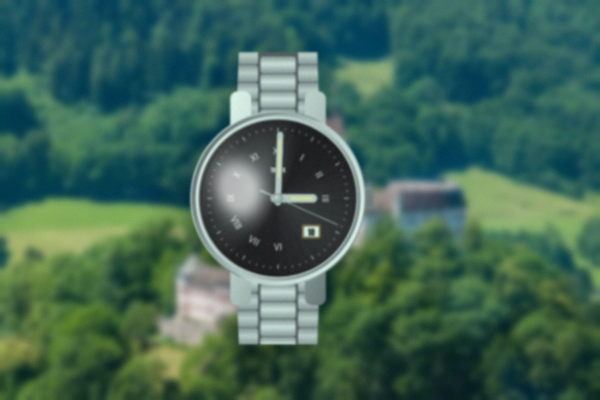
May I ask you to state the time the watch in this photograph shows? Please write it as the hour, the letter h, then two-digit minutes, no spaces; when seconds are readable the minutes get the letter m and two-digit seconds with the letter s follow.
3h00m19s
